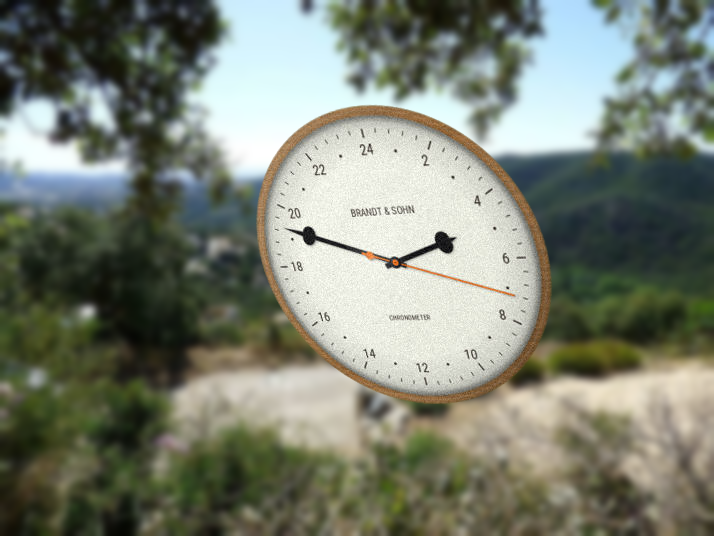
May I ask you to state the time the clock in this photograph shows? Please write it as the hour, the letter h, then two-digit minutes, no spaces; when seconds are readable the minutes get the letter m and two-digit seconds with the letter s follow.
4h48m18s
